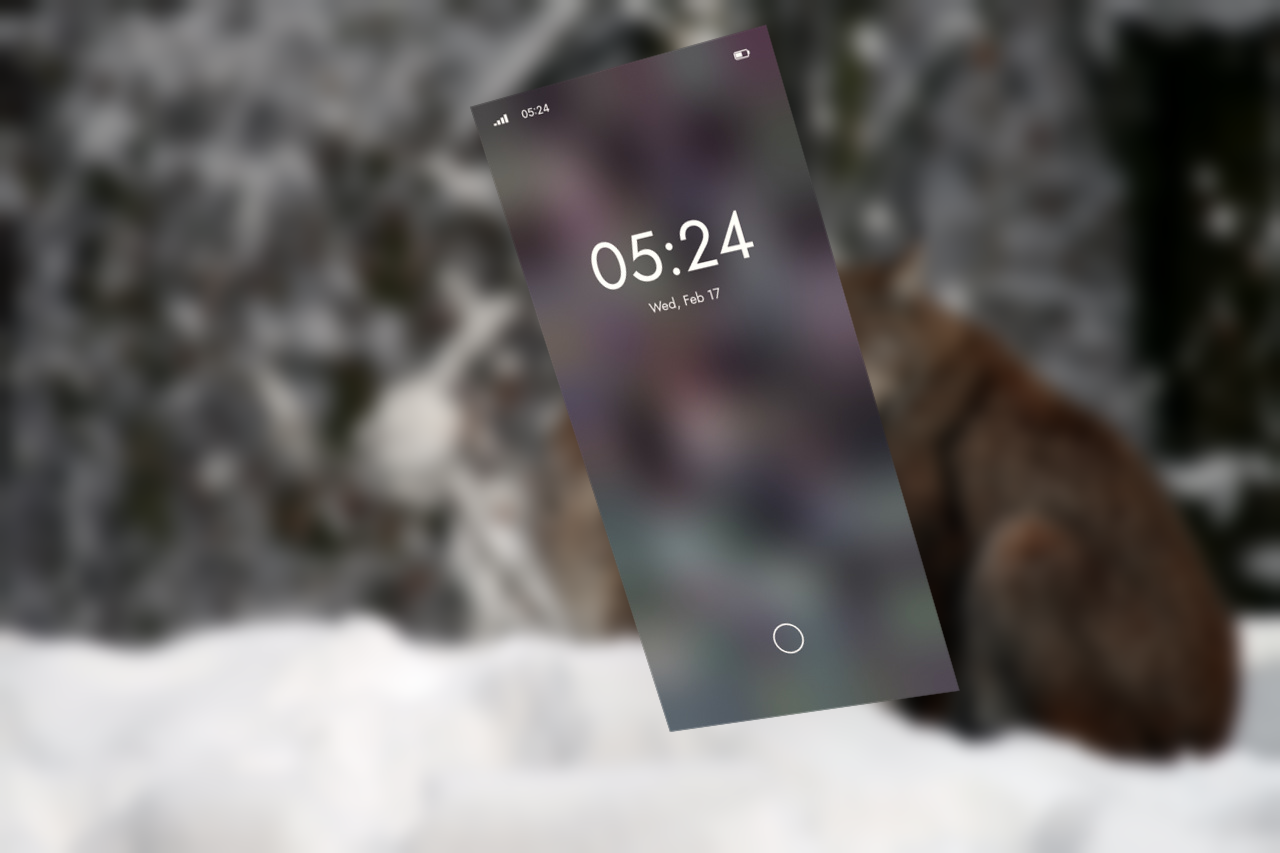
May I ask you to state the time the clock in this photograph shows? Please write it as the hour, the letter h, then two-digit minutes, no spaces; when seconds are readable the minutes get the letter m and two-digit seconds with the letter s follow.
5h24
